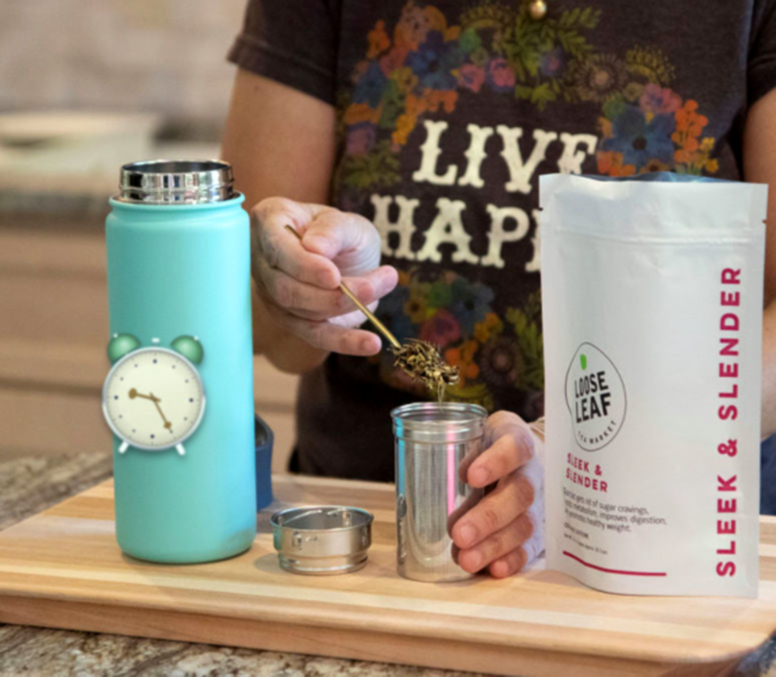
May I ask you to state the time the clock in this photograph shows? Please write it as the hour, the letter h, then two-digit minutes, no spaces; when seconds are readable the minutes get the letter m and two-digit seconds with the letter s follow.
9h25
